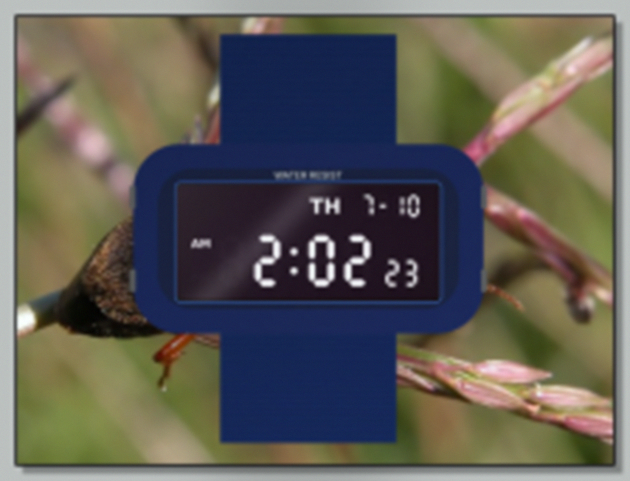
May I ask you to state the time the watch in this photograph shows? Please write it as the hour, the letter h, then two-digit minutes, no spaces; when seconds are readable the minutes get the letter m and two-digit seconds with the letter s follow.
2h02m23s
